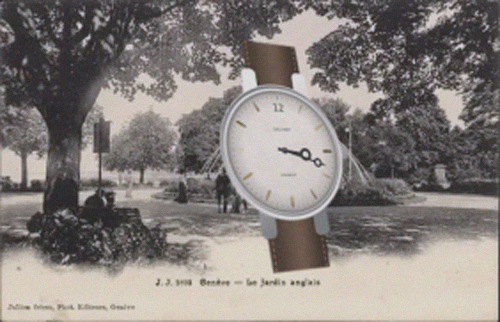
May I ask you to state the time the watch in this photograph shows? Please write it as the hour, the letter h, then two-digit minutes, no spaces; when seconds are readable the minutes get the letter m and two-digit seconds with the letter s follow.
3h18
